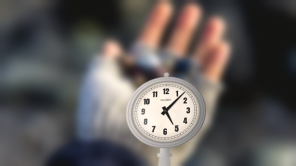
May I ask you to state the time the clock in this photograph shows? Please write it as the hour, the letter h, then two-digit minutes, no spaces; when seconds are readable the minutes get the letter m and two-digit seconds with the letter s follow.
5h07
